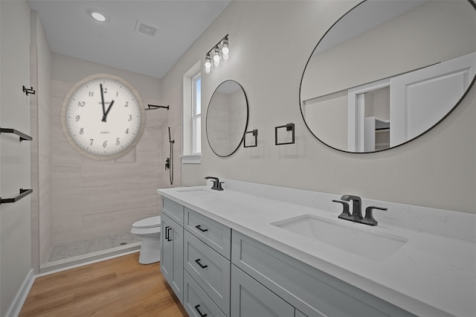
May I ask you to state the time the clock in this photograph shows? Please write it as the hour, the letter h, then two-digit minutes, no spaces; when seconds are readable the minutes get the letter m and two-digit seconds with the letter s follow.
12h59
